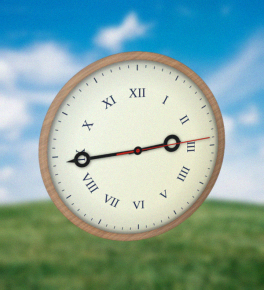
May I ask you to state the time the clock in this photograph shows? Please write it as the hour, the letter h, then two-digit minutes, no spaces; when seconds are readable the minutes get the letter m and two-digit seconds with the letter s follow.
2h44m14s
